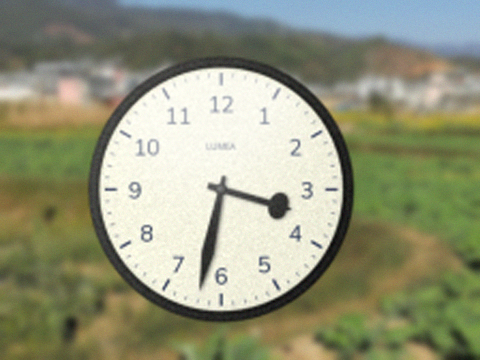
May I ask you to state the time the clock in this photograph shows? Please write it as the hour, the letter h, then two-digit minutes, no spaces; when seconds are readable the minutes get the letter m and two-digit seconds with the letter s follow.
3h32
